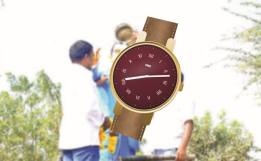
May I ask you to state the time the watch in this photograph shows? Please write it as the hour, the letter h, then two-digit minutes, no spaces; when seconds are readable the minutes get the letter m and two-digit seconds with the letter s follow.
8h12
